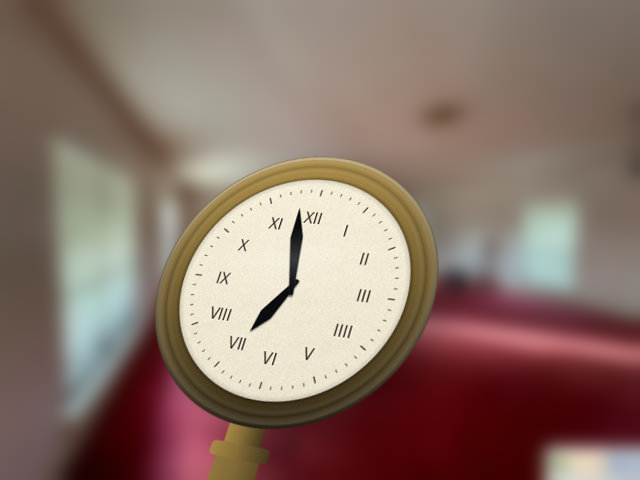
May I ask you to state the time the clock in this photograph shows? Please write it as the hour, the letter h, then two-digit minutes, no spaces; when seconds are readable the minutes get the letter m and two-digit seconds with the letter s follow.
6h58
